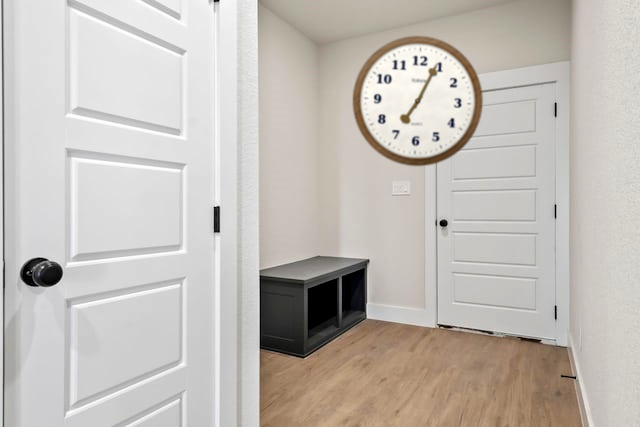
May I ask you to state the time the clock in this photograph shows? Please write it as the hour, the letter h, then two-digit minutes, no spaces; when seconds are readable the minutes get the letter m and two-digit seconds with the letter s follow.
7h04
